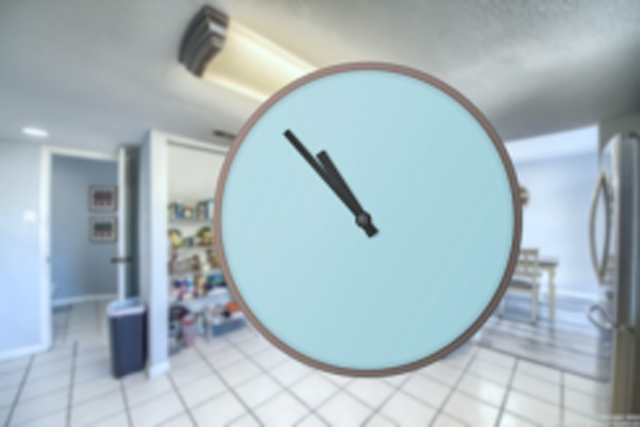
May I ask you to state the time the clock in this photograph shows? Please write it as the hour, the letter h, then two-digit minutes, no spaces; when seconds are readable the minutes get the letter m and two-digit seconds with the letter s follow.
10h53
